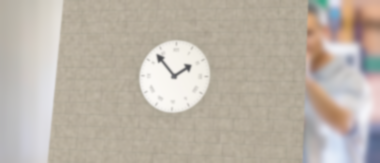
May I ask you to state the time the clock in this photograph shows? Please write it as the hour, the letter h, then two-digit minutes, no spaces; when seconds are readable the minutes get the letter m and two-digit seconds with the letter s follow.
1h53
